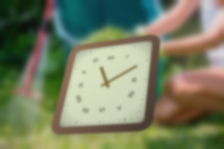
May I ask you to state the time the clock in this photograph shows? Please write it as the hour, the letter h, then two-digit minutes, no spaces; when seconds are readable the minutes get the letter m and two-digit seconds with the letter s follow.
11h10
